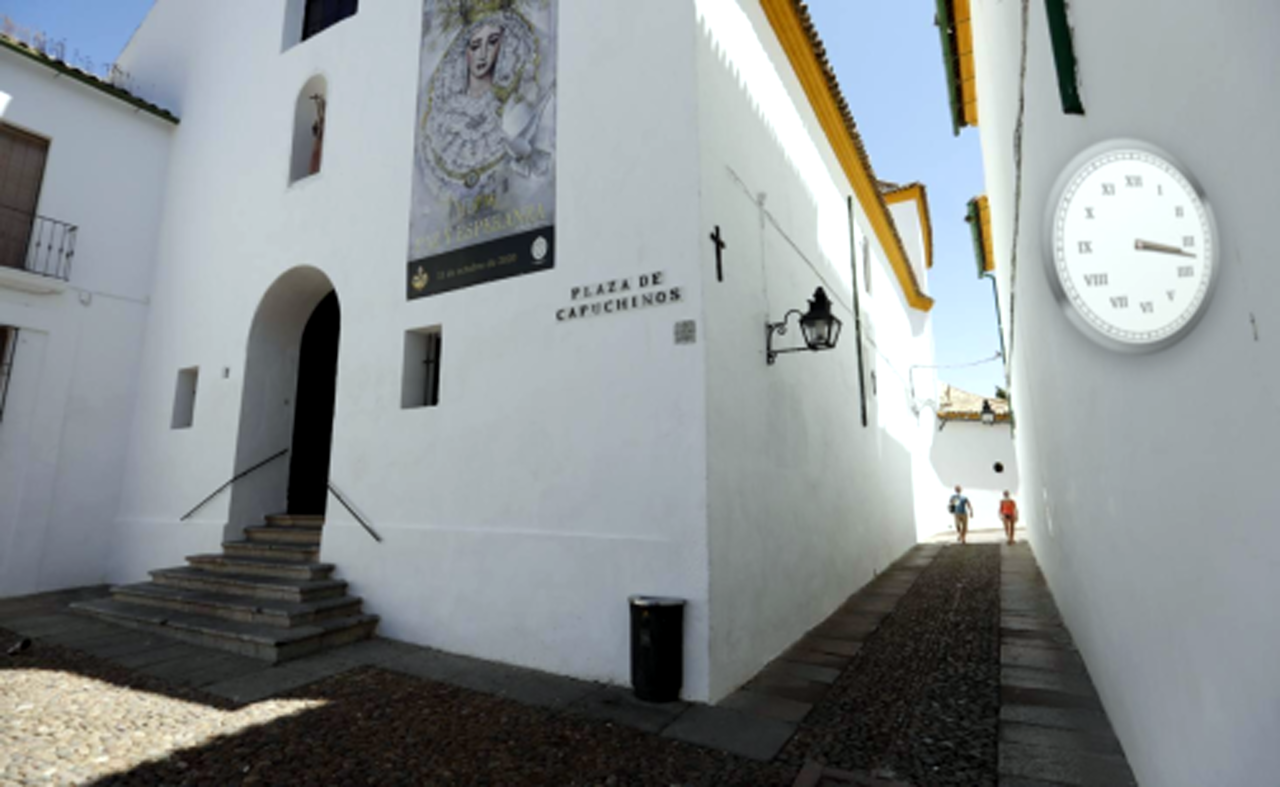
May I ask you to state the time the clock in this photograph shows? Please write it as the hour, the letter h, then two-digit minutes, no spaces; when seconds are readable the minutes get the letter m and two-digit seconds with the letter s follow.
3h17
